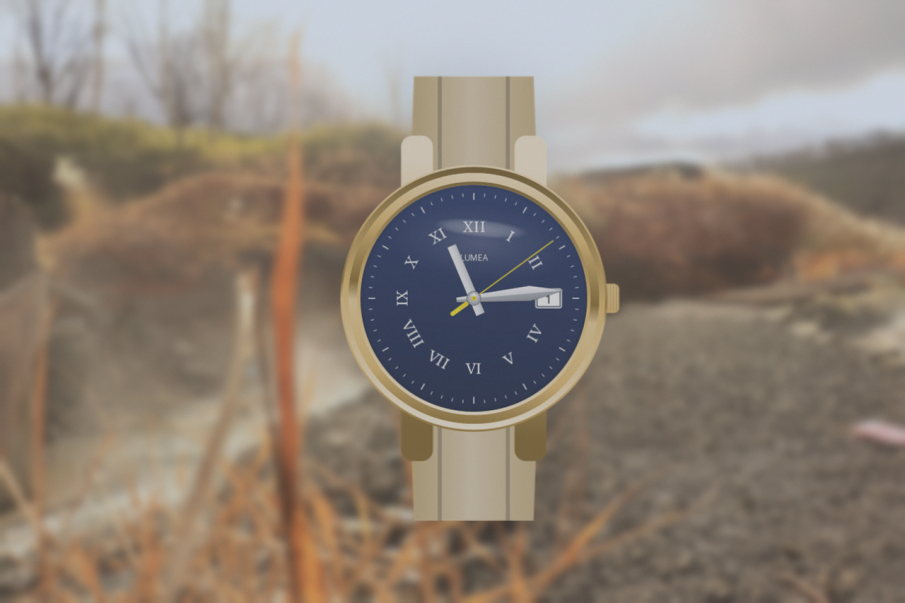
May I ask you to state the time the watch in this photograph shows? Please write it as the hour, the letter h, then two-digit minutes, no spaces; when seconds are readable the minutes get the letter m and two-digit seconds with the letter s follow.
11h14m09s
